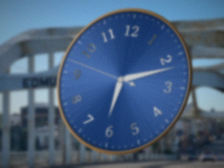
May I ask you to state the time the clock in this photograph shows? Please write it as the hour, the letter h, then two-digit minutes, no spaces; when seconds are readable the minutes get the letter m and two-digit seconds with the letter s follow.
6h11m47s
